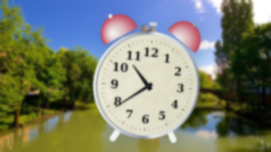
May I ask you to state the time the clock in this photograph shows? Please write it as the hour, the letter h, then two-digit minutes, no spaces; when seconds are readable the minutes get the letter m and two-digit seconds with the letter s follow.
10h39
